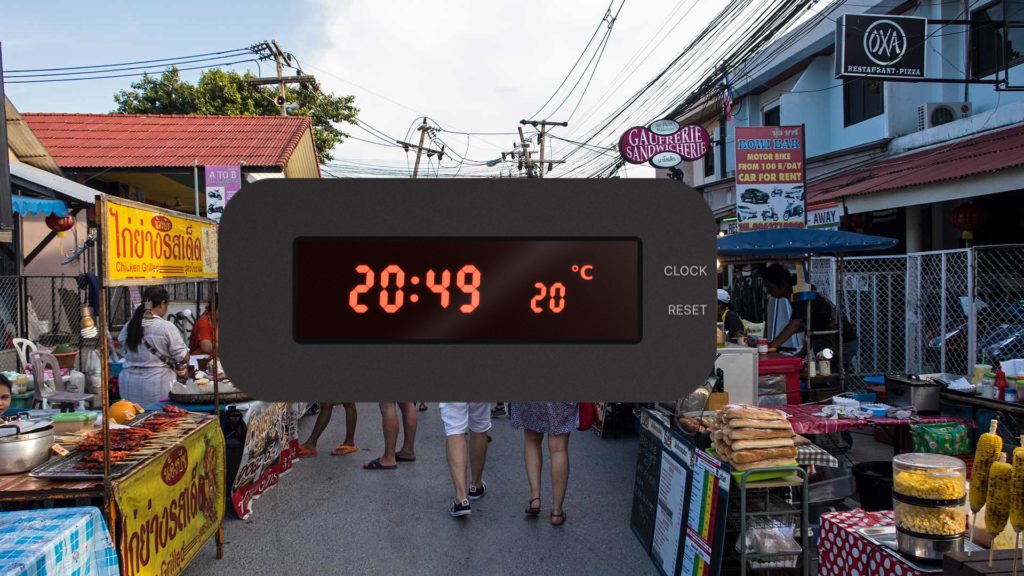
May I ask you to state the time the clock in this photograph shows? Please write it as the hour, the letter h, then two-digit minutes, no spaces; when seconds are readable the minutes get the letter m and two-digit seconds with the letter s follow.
20h49
